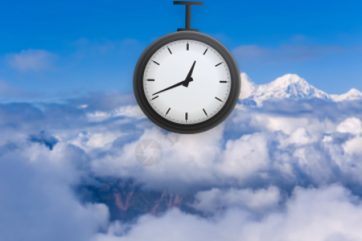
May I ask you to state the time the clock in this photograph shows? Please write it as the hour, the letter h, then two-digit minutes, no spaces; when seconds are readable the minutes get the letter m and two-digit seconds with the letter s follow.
12h41
